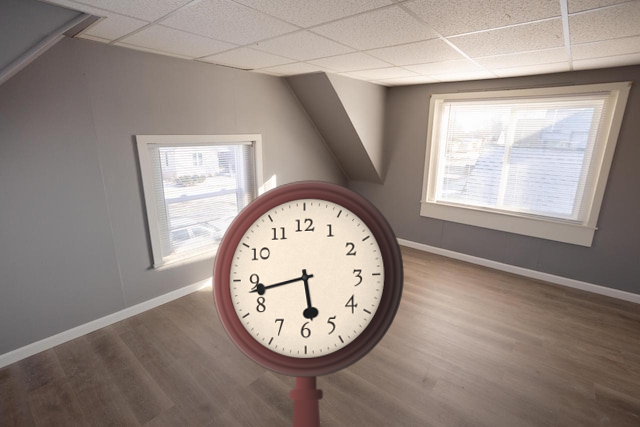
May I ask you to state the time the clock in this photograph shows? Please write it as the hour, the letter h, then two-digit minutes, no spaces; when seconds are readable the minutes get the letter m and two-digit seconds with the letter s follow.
5h43
